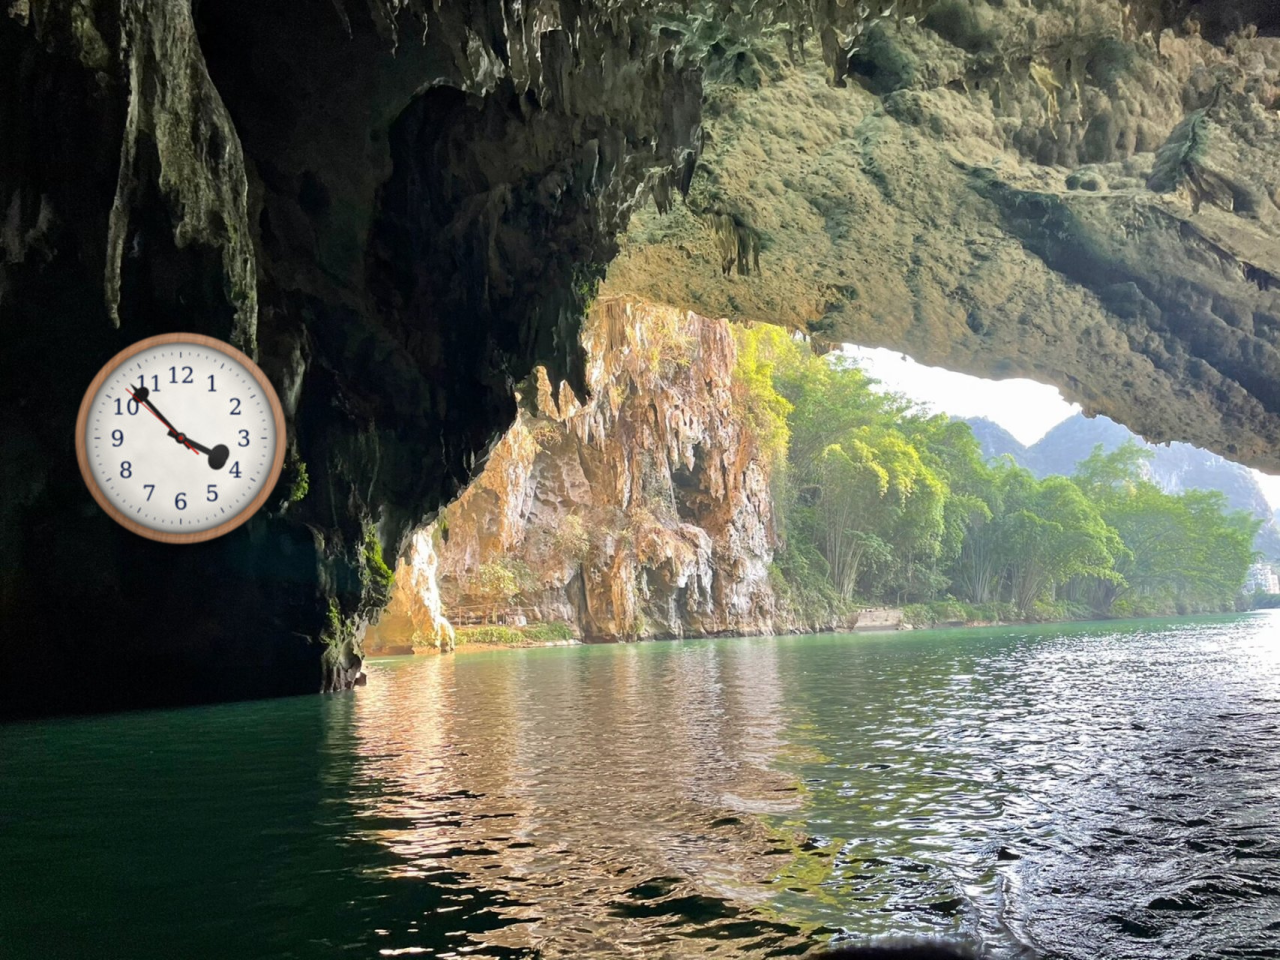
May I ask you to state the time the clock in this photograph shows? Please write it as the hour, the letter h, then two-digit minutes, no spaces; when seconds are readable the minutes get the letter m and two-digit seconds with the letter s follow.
3h52m52s
